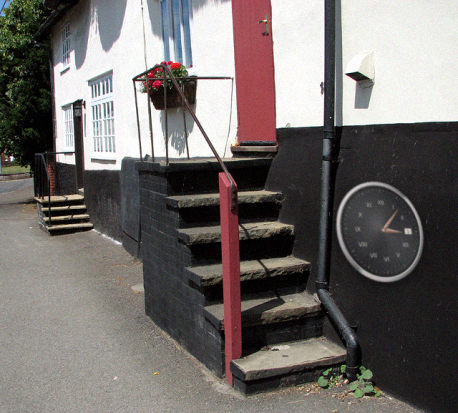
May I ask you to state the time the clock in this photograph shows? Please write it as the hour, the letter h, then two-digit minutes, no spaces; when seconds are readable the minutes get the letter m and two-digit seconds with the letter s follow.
3h07
